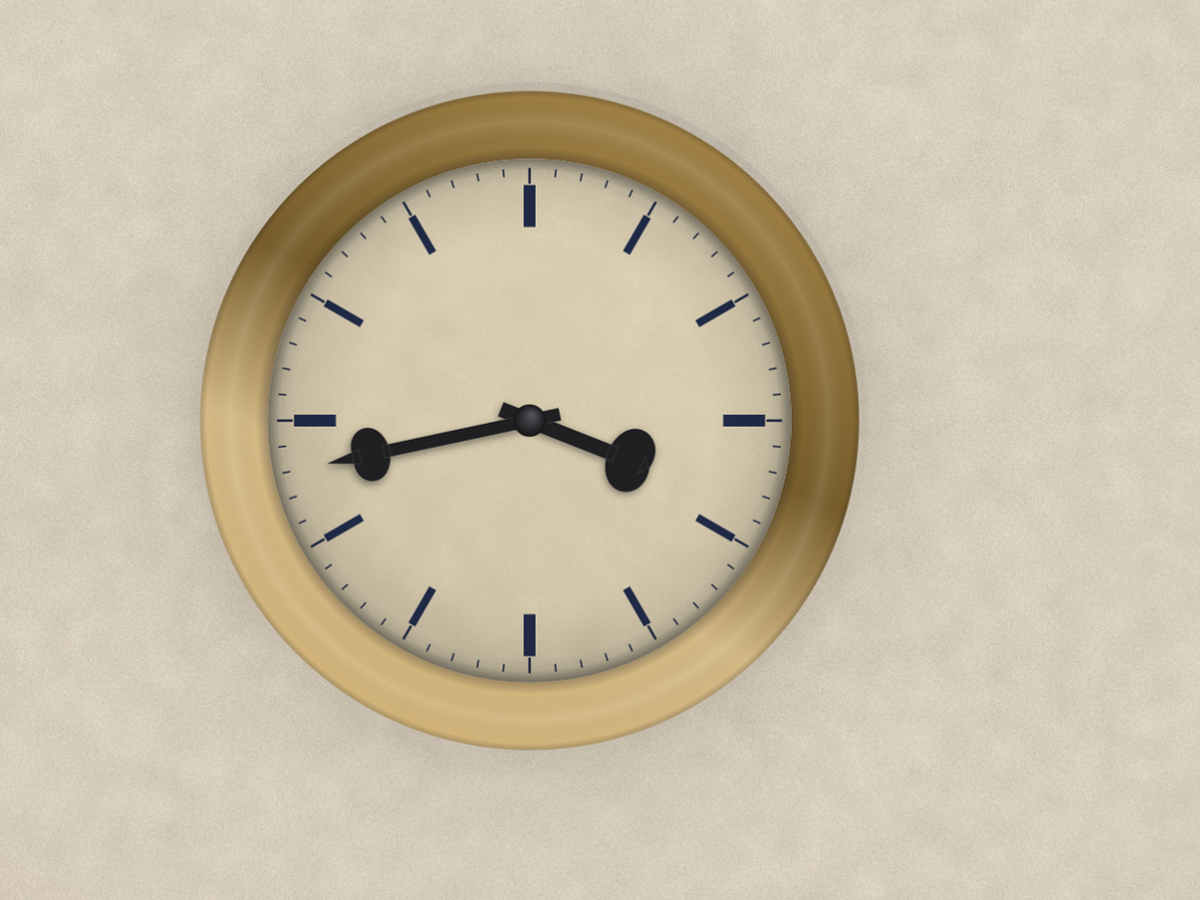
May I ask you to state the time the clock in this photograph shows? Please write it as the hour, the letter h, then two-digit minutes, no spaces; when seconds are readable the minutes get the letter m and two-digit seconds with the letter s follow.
3h43
